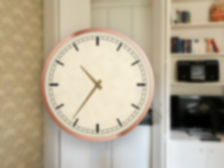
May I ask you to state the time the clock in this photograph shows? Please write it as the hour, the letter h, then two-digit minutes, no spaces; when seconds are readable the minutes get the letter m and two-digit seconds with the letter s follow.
10h36
